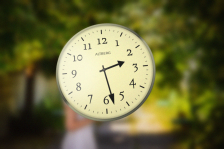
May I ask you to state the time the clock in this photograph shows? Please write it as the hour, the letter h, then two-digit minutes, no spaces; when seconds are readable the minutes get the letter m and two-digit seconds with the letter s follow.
2h28
